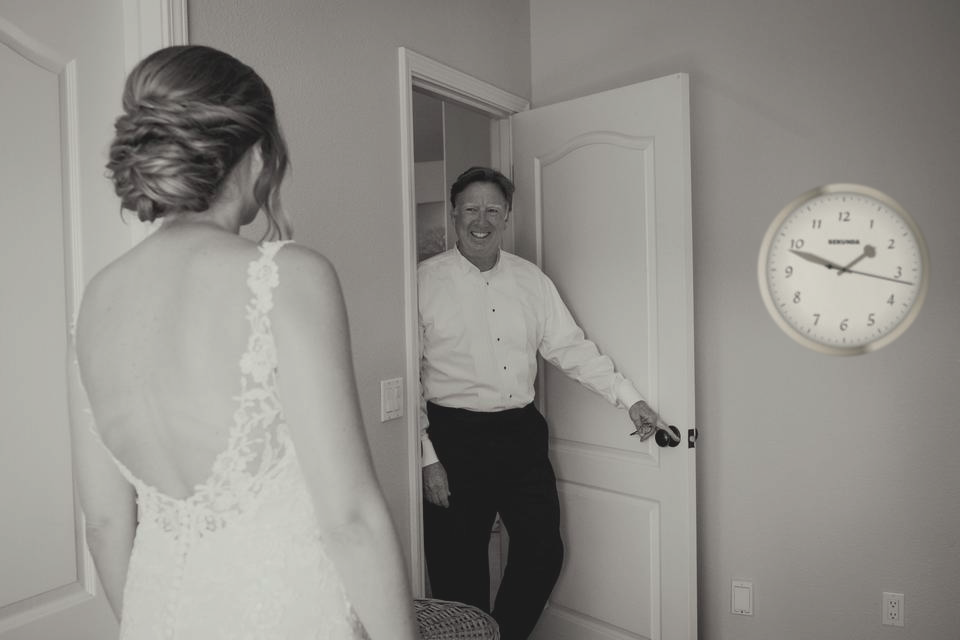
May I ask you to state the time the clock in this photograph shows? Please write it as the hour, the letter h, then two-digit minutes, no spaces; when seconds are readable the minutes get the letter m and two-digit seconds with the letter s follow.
1h48m17s
